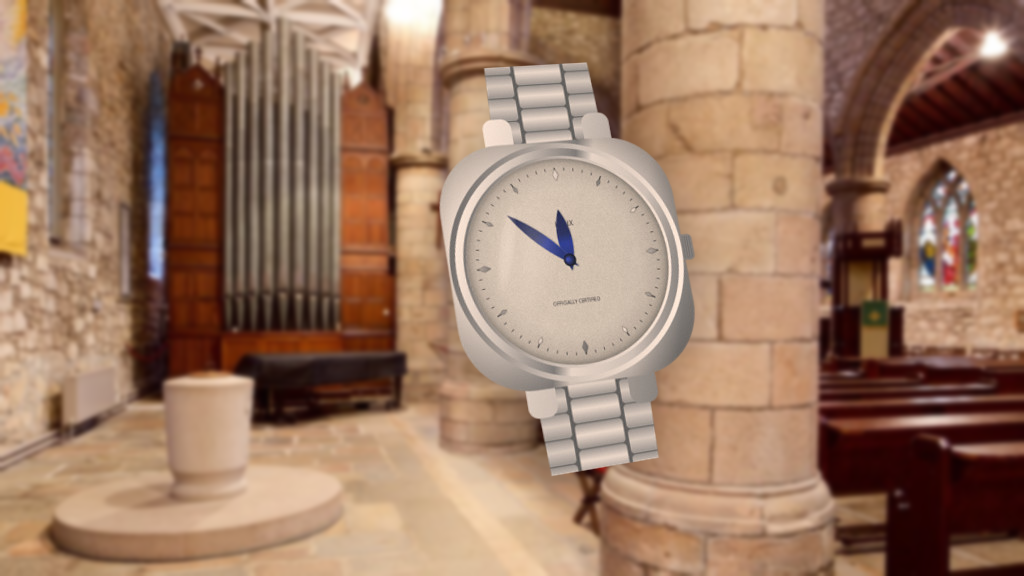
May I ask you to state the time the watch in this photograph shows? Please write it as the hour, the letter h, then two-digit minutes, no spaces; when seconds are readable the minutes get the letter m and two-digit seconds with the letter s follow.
11h52
